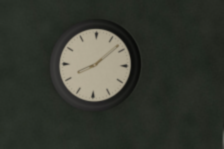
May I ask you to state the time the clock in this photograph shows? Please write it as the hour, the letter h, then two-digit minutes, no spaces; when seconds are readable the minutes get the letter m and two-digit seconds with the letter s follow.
8h08
